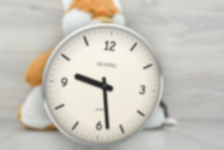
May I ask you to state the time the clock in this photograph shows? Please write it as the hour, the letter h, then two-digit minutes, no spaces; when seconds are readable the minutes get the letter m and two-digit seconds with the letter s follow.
9h28
